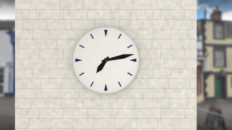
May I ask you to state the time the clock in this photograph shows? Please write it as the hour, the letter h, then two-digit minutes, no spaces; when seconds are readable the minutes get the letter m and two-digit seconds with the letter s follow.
7h13
